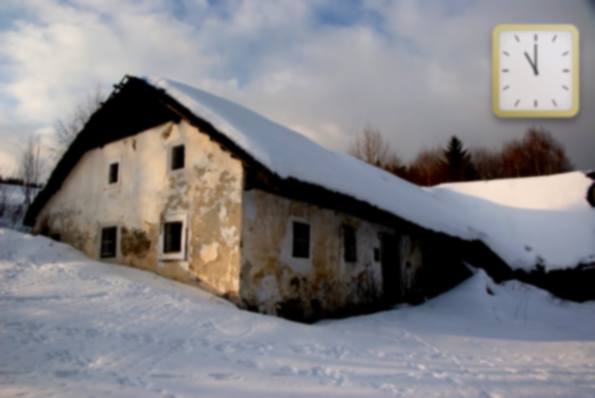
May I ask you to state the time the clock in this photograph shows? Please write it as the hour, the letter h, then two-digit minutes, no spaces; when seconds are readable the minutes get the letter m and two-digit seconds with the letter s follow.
11h00
